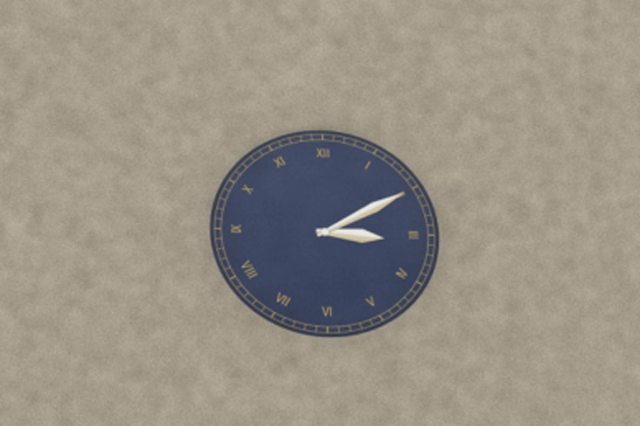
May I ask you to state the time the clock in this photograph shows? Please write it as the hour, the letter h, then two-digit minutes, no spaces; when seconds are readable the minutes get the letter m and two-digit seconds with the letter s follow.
3h10
